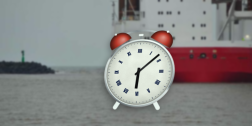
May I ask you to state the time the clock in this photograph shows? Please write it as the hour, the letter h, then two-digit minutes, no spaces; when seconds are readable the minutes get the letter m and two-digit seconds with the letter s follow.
6h08
